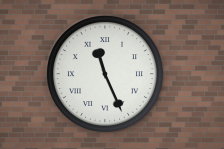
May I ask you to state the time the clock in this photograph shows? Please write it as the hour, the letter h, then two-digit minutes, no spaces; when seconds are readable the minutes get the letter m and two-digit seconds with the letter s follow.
11h26
